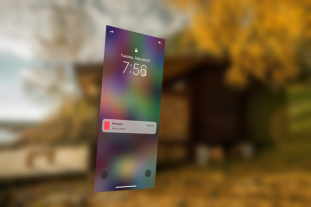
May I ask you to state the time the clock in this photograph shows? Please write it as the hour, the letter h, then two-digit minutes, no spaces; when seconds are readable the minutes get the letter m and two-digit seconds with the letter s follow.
7h56
